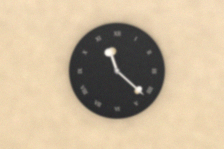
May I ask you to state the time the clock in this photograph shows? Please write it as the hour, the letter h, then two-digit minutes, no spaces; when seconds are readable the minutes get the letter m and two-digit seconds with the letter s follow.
11h22
